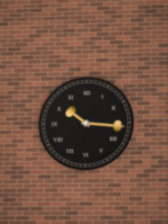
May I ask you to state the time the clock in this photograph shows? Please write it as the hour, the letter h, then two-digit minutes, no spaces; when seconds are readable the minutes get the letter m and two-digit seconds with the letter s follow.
10h16
